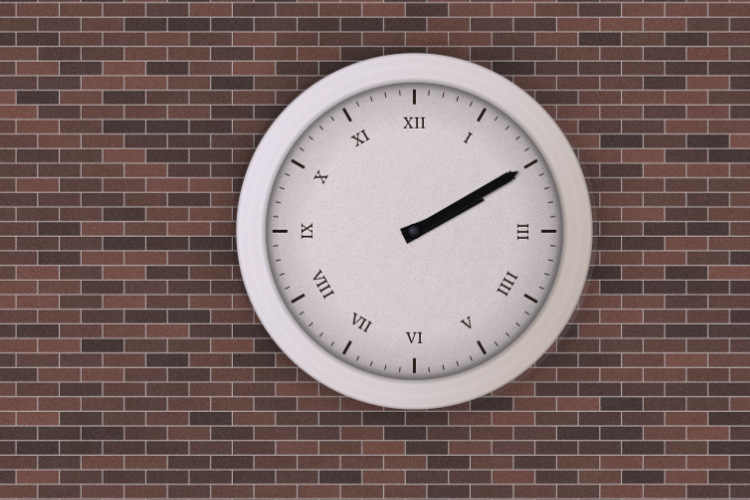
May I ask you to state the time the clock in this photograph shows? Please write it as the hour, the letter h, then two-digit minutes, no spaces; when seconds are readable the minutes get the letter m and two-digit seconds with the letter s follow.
2h10
